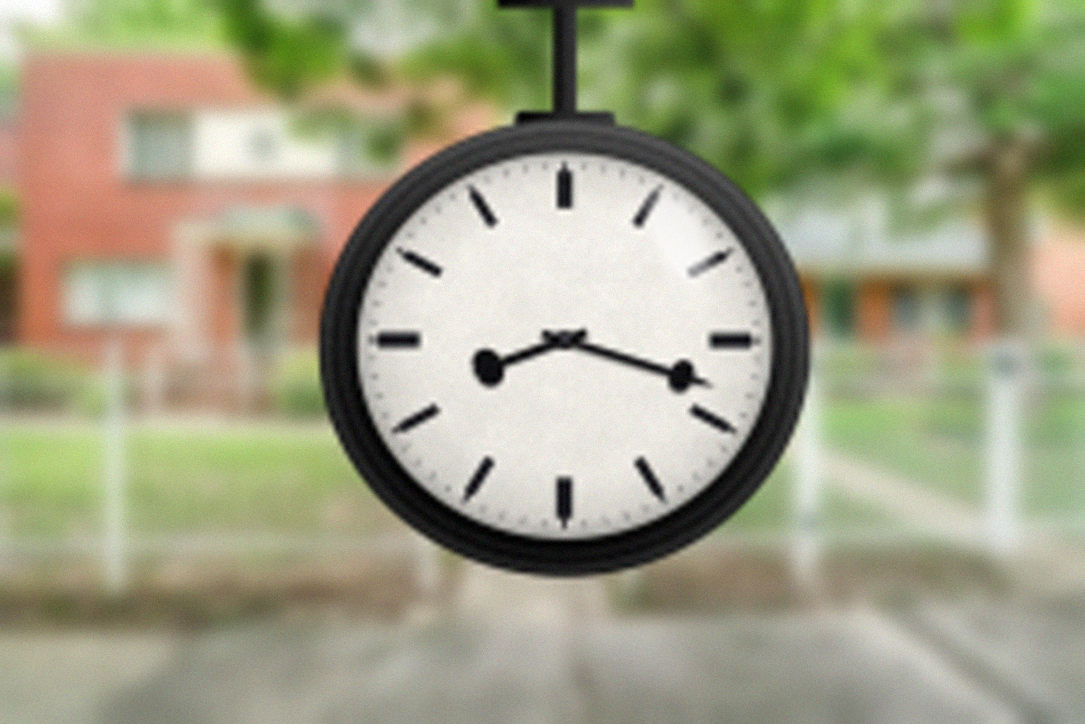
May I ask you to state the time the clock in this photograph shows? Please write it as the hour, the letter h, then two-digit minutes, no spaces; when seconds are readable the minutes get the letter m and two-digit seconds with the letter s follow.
8h18
